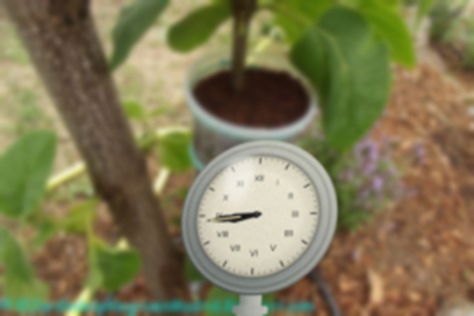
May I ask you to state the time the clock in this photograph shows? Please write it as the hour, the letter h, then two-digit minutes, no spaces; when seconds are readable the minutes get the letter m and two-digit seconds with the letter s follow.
8h44
